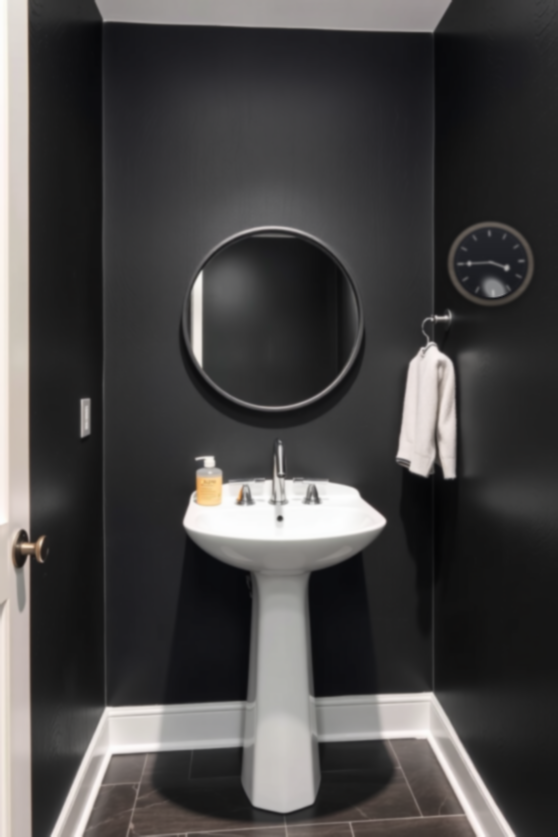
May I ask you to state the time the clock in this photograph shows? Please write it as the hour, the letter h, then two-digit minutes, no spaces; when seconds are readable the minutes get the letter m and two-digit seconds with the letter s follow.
3h45
